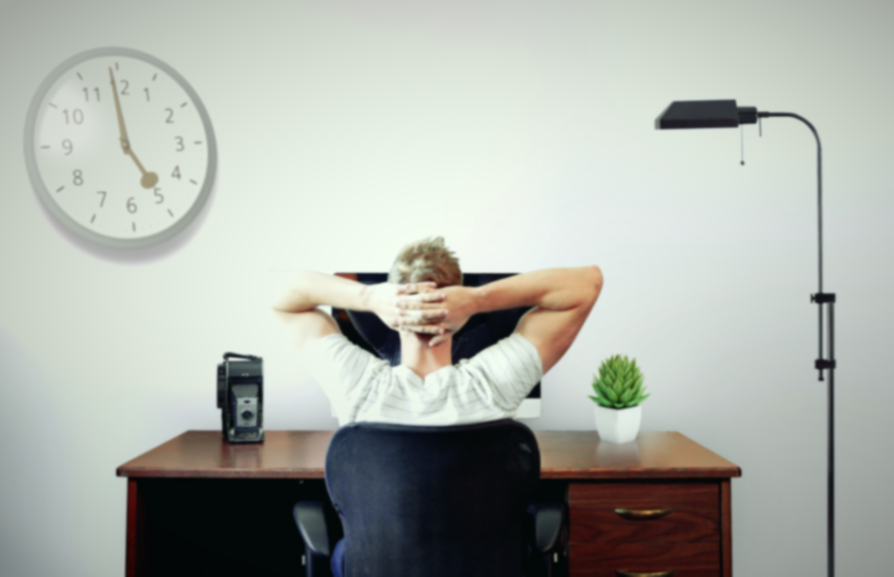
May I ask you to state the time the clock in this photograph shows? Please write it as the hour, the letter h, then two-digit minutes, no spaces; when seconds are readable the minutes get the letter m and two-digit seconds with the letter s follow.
4h59
